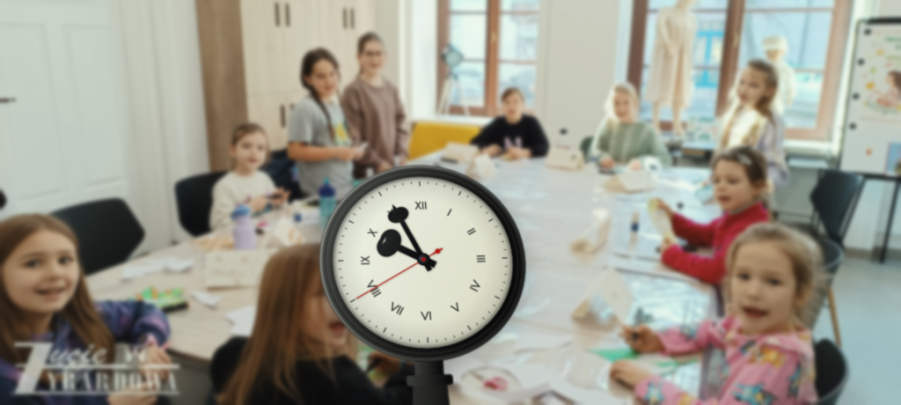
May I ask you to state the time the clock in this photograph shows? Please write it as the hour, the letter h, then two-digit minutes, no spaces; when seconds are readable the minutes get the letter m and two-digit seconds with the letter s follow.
9h55m40s
